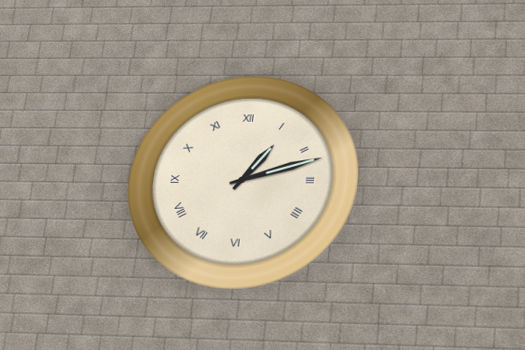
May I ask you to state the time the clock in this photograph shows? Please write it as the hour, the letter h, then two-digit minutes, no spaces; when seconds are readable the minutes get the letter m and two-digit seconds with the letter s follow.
1h12
